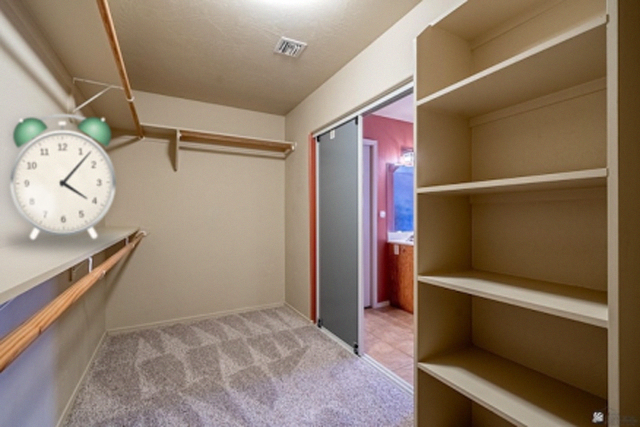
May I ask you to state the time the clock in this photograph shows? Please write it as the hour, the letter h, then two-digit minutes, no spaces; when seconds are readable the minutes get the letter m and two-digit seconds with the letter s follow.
4h07
